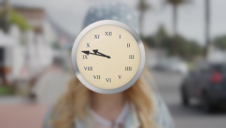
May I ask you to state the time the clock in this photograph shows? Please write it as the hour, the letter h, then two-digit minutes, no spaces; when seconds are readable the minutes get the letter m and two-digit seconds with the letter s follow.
9h47
